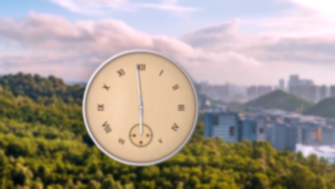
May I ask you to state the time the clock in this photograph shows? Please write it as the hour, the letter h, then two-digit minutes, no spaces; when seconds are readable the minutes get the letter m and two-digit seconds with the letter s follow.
5h59
